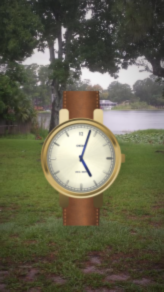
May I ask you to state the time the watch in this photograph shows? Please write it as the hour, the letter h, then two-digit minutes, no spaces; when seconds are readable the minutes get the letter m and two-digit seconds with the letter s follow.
5h03
